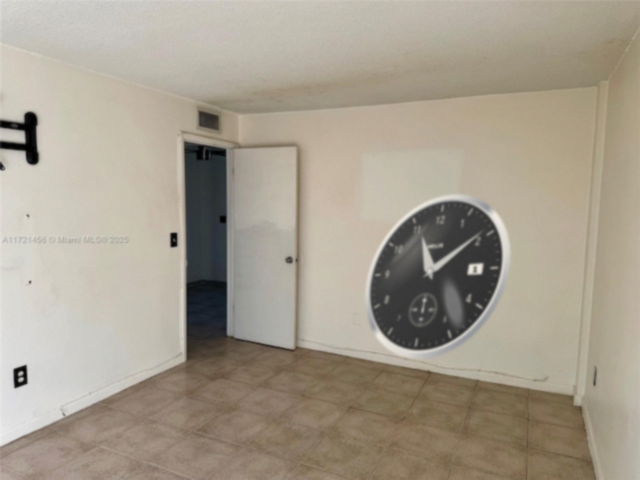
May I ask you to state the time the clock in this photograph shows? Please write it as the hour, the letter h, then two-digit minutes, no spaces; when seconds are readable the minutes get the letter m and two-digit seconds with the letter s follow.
11h09
